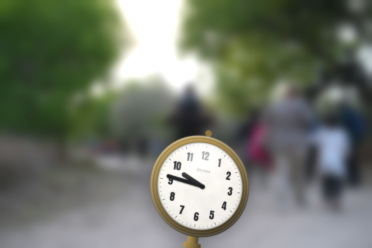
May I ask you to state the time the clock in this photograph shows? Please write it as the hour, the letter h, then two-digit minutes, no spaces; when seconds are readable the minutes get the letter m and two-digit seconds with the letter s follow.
9h46
